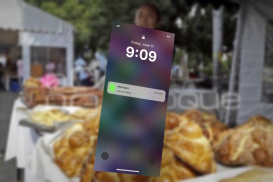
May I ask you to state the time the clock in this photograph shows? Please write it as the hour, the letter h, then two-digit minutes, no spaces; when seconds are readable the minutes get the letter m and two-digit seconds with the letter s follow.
9h09
